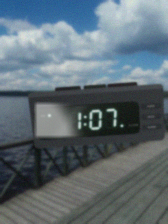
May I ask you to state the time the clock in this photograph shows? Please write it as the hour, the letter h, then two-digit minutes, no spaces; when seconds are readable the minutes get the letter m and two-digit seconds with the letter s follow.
1h07
